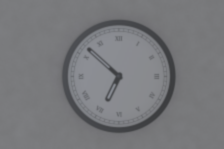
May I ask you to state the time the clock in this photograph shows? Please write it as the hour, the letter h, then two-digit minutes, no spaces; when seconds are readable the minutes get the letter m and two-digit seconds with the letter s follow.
6h52
